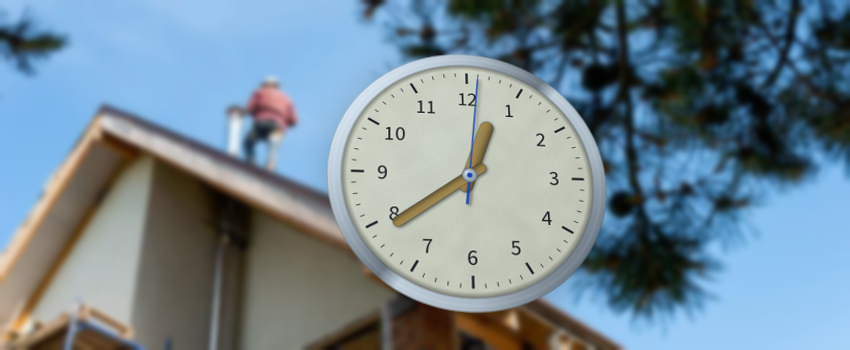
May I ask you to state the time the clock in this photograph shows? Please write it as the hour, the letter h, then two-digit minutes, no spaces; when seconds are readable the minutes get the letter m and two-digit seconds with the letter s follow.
12h39m01s
